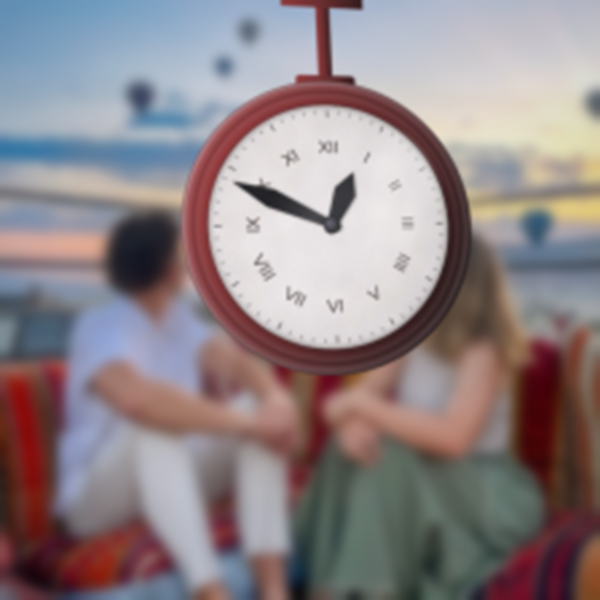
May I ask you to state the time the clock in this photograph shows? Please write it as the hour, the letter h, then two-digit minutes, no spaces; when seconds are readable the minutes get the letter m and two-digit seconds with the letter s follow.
12h49
